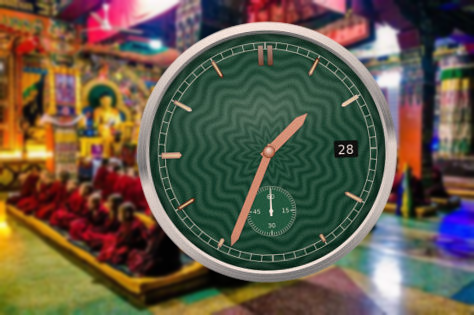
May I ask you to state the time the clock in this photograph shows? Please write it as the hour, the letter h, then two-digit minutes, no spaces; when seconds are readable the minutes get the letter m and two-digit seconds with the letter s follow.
1h34
